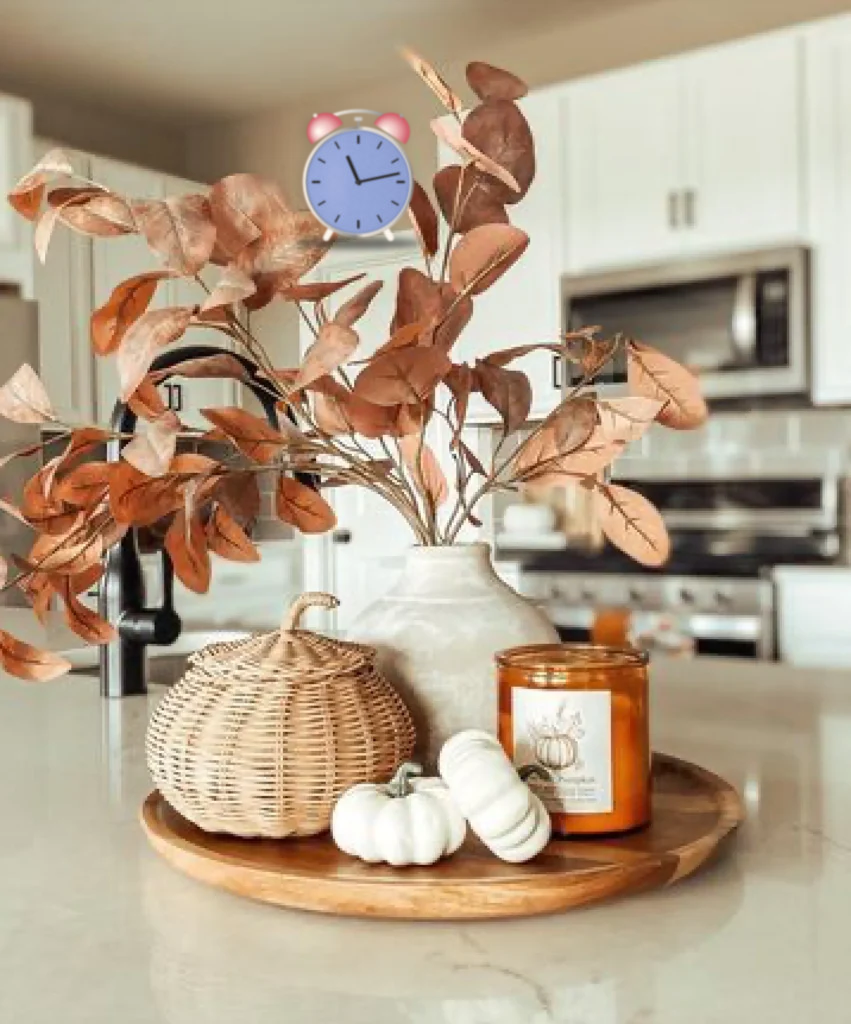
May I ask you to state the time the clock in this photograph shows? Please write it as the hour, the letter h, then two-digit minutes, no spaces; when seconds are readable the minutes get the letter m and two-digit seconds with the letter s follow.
11h13
